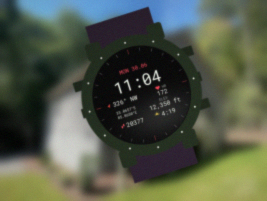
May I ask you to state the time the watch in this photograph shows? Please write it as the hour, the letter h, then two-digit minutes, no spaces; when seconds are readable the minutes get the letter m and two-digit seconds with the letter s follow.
11h04
